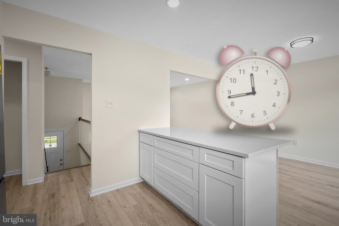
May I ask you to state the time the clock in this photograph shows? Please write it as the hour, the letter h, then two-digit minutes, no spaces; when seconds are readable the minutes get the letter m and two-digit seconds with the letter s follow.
11h43
